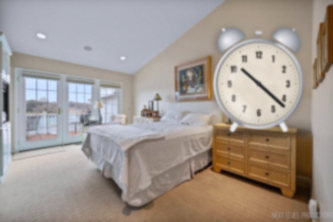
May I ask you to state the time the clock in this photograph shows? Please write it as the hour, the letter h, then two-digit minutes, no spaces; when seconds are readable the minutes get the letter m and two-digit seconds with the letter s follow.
10h22
